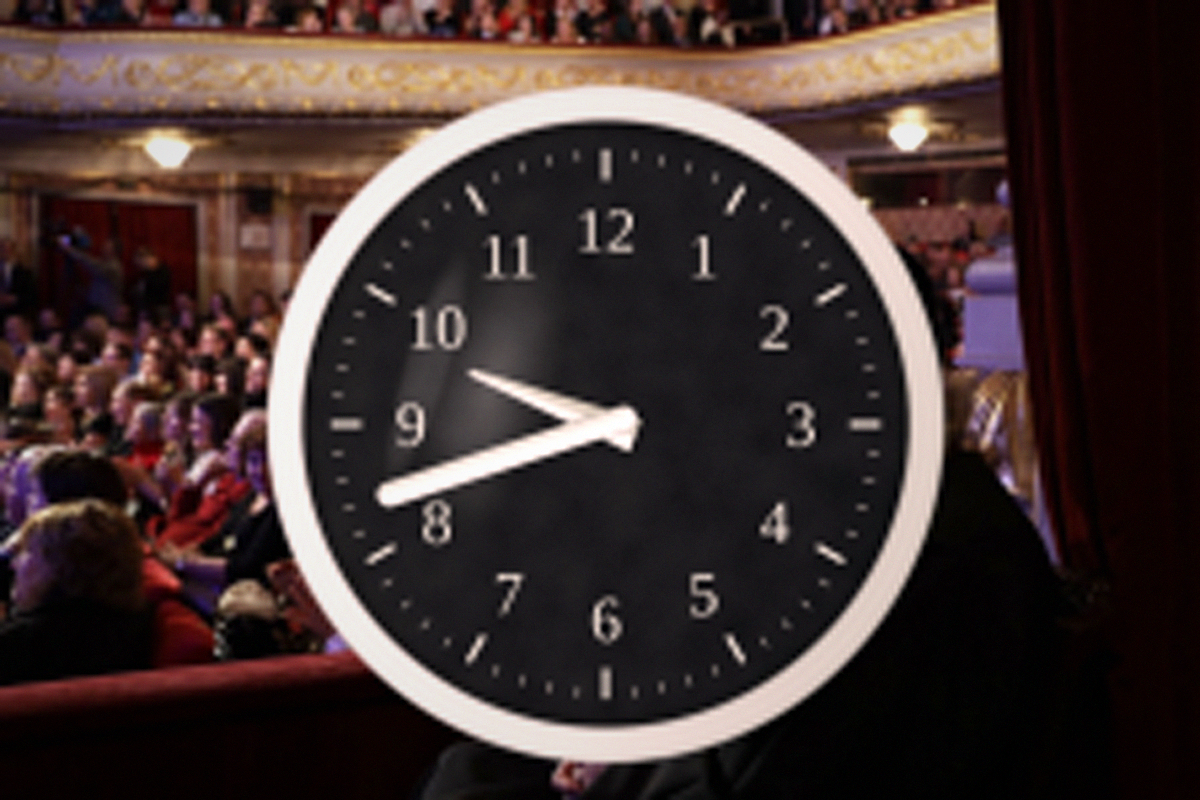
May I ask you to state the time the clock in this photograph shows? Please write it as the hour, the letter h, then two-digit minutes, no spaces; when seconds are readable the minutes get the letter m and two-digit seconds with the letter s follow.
9h42
